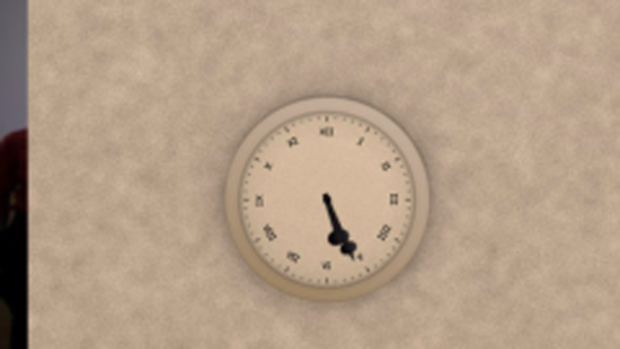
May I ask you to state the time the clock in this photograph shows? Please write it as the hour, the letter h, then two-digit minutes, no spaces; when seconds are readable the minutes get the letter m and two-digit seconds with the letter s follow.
5h26
